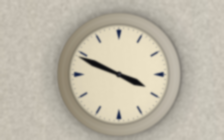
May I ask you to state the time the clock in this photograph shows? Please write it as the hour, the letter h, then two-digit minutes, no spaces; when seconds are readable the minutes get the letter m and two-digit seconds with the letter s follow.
3h49
